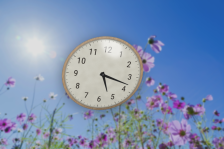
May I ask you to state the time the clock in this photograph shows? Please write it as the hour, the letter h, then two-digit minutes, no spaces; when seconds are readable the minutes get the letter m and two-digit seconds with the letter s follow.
5h18
